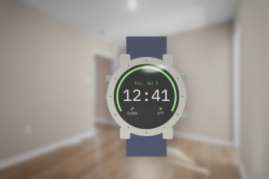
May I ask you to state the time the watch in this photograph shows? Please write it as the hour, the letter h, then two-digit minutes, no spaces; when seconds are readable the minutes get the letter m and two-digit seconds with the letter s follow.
12h41
